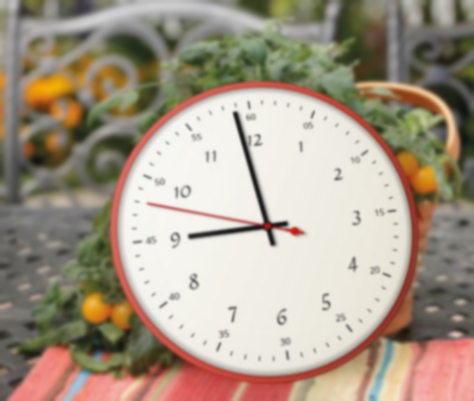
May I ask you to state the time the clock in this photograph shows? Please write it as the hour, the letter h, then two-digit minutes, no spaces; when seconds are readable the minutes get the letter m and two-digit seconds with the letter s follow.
8h58m48s
